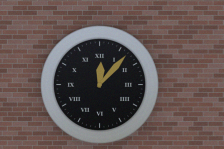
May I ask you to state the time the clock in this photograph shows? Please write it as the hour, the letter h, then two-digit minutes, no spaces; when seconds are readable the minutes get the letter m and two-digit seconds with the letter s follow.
12h07
